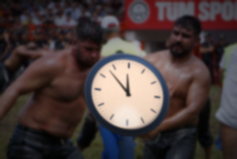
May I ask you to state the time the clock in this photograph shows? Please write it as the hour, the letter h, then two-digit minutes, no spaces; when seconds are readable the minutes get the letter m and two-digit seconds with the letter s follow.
11h53
